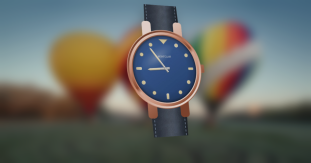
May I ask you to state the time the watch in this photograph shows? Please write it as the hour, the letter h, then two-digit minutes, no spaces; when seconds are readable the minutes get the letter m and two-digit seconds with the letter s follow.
8h54
